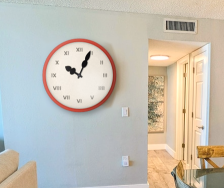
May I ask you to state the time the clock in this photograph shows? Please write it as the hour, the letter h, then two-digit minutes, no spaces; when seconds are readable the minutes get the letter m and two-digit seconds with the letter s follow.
10h04
